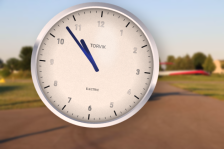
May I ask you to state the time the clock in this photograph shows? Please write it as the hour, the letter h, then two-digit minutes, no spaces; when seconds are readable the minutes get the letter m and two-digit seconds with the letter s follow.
10h53
